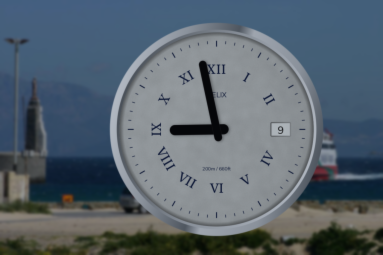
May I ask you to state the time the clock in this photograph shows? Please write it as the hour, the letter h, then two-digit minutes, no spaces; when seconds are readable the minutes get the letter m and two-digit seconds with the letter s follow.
8h58
